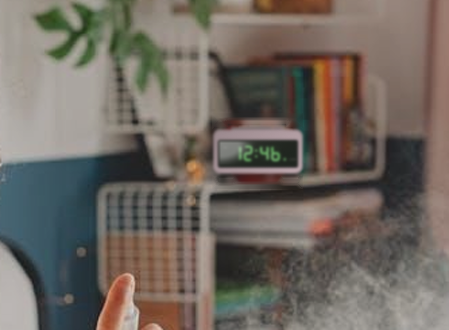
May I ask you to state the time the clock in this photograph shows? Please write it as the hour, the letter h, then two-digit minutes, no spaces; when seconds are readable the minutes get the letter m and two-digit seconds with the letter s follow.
12h46
